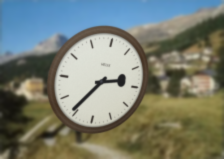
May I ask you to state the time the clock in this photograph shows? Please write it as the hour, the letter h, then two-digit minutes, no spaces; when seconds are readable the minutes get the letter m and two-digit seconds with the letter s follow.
2h36
